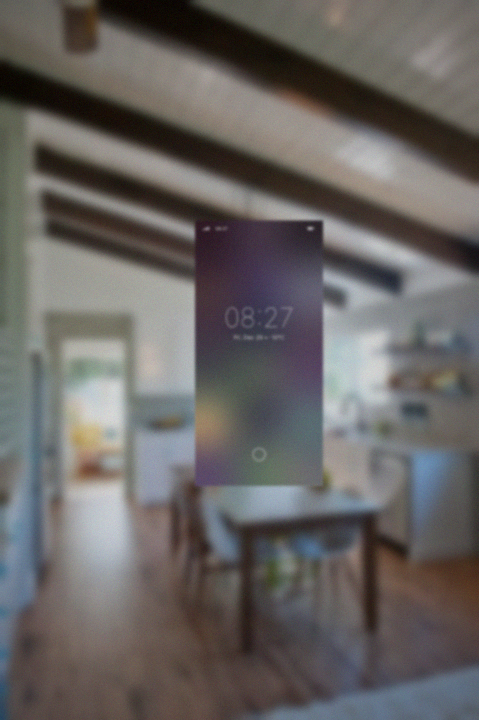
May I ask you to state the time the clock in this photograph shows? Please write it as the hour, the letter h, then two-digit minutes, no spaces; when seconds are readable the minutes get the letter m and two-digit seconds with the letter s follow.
8h27
